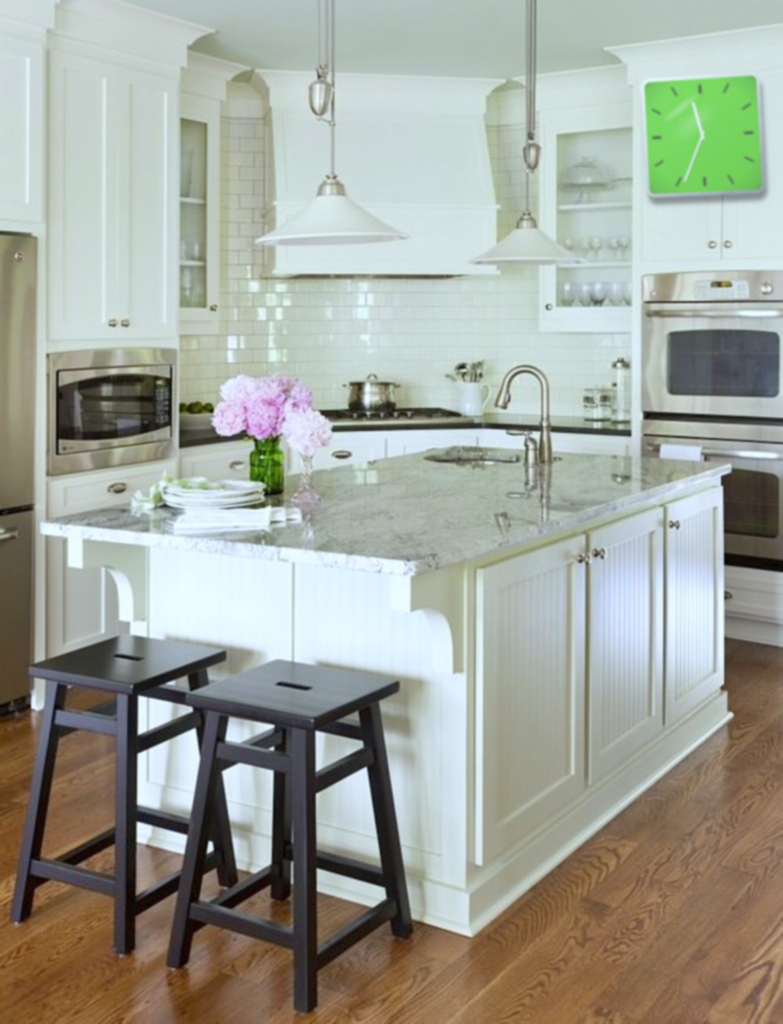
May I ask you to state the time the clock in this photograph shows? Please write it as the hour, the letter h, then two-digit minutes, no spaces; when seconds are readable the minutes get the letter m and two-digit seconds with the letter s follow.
11h34
